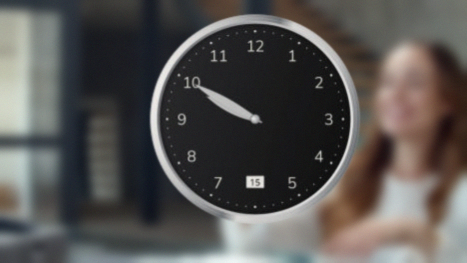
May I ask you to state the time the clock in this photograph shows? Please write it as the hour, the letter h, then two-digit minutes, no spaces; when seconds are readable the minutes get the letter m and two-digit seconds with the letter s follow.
9h50
